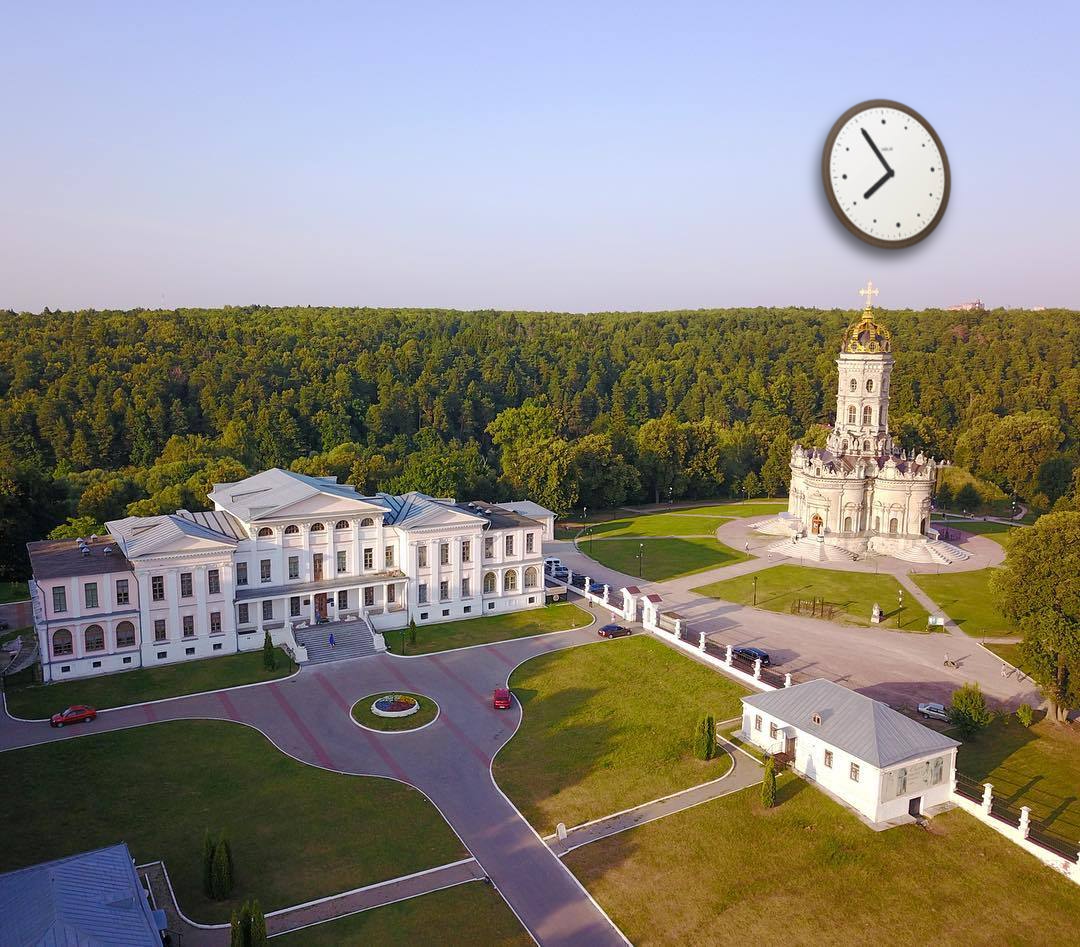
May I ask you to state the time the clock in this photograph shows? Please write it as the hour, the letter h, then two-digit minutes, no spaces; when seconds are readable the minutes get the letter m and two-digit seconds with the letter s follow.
7h55
